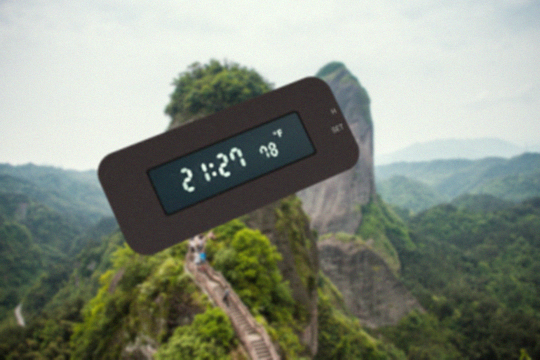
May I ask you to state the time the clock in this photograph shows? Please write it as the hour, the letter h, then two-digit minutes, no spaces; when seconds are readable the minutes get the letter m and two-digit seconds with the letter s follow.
21h27
